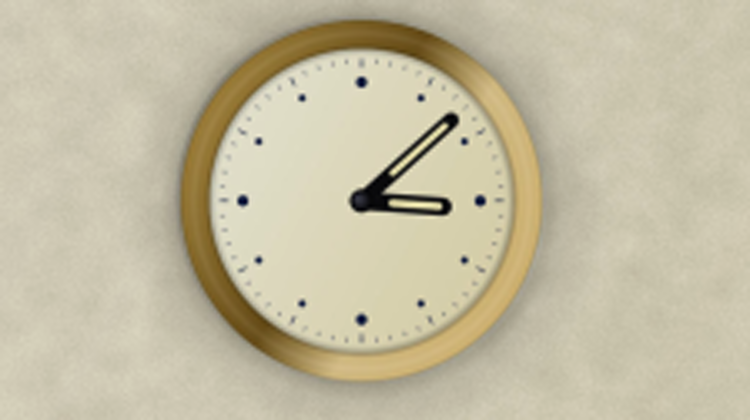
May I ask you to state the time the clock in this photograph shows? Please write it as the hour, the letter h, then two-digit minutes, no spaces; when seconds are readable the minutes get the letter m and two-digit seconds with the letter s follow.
3h08
